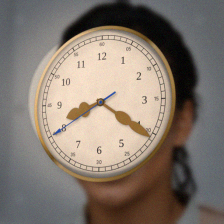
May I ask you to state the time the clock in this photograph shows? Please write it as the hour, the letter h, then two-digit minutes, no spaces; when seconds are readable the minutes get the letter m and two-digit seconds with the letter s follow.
8h20m40s
